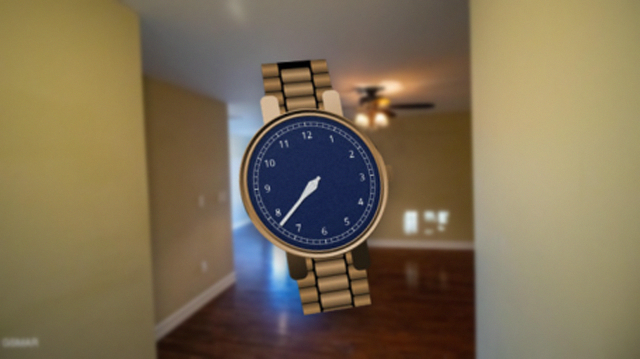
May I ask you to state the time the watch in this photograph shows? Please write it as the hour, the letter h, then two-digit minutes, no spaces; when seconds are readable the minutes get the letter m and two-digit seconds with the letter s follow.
7h38
